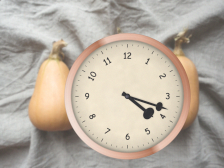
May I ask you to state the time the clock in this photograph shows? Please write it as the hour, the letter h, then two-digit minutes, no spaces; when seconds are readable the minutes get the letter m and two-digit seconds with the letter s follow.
4h18
